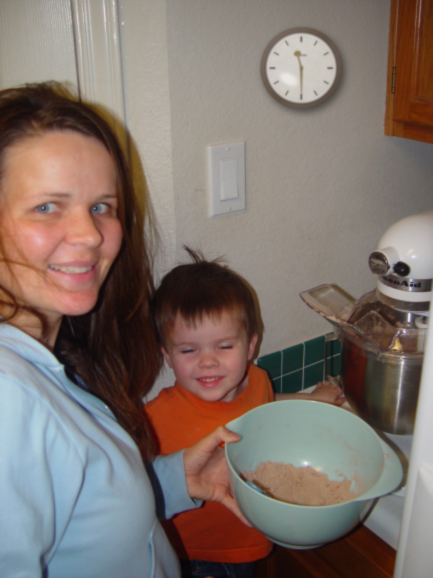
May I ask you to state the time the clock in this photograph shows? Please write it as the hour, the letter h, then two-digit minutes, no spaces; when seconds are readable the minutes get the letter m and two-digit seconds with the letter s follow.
11h30
